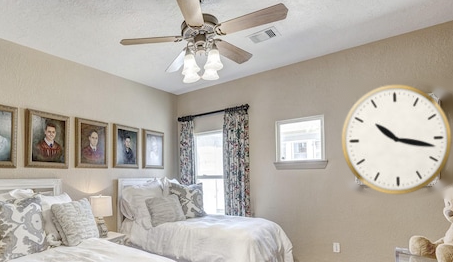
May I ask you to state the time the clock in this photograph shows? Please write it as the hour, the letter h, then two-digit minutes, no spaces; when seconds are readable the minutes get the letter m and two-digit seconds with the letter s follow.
10h17
